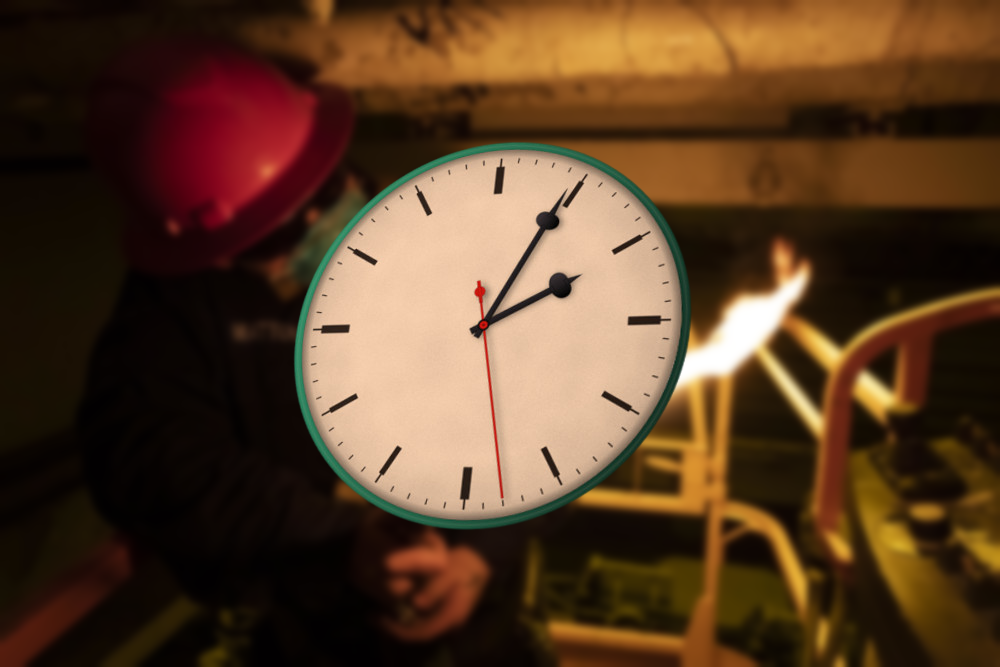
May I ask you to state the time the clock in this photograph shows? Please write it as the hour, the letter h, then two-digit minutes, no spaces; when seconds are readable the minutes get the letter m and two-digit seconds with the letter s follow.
2h04m28s
